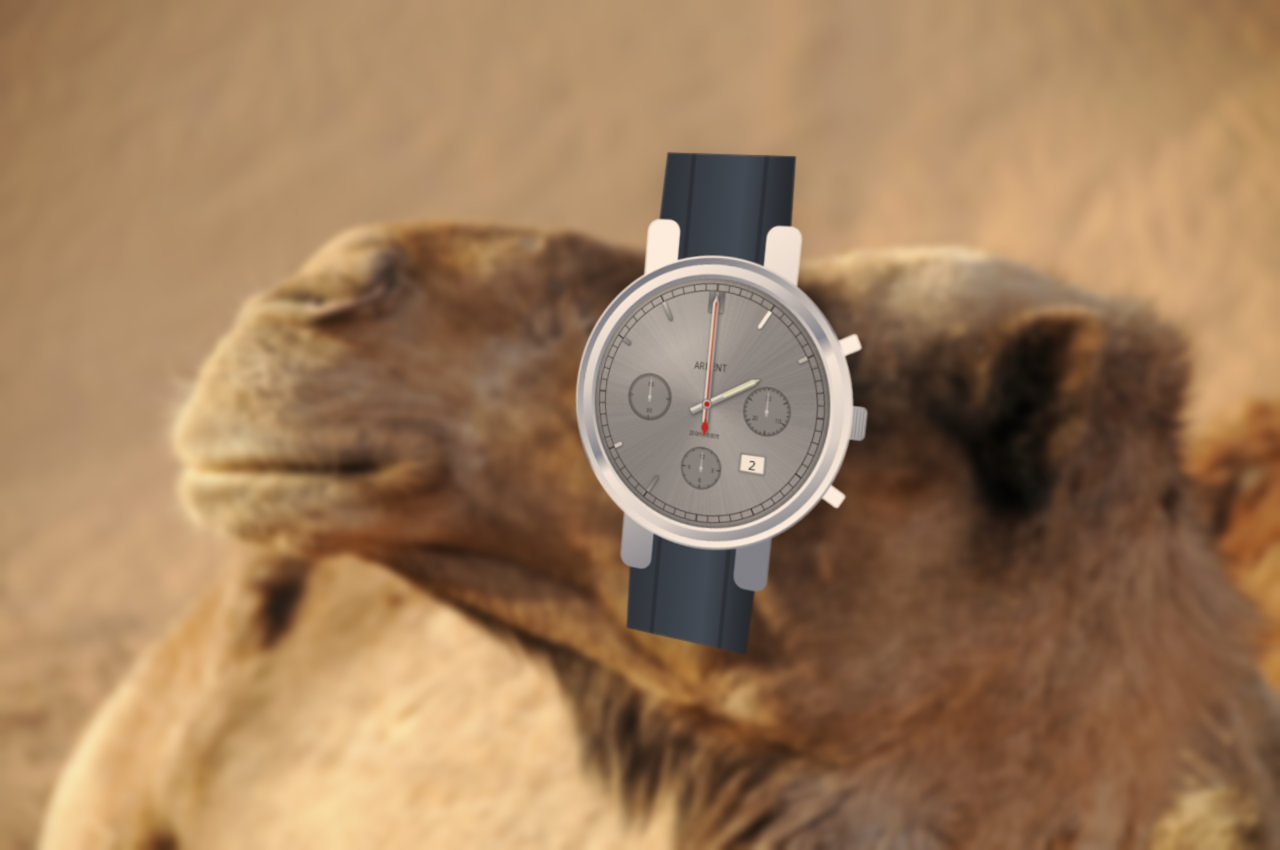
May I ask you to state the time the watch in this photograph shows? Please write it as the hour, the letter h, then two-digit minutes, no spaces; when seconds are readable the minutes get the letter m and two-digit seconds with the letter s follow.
2h00
